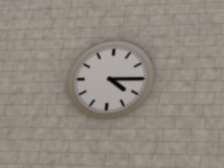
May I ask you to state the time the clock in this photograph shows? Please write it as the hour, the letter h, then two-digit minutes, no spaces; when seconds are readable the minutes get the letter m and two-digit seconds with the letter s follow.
4h15
